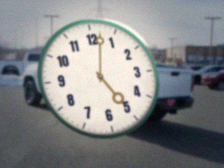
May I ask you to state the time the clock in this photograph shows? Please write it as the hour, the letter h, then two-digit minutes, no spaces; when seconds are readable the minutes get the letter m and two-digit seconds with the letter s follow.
5h02
